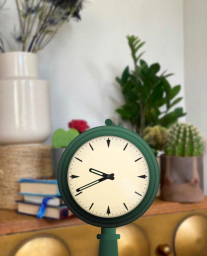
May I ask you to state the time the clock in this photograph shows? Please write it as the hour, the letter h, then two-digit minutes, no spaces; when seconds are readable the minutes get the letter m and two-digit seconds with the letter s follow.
9h41
